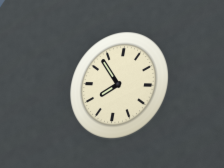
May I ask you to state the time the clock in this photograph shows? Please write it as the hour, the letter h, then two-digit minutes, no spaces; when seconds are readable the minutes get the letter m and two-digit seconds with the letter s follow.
7h53
